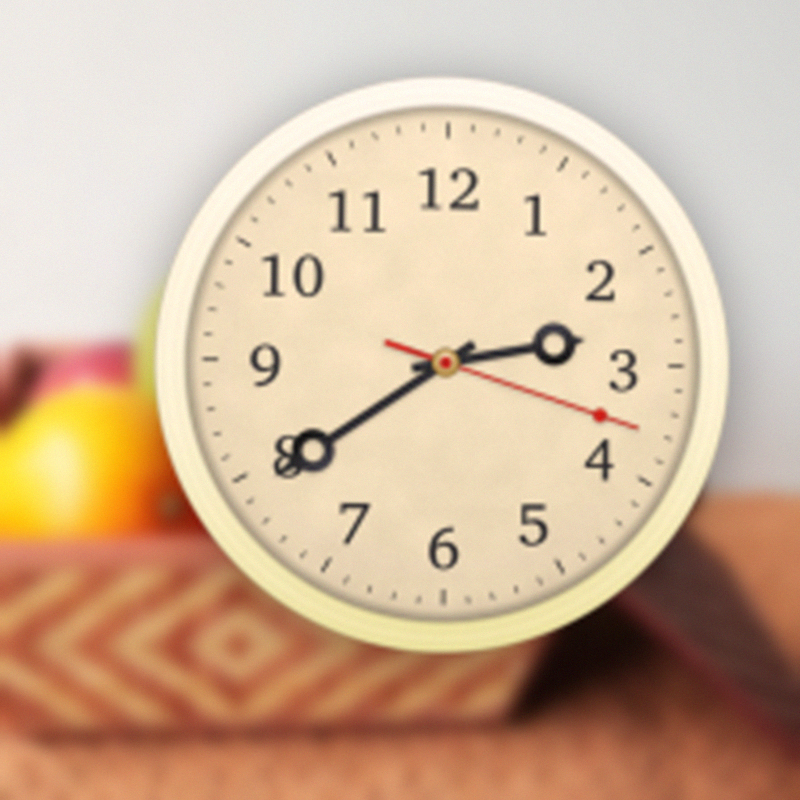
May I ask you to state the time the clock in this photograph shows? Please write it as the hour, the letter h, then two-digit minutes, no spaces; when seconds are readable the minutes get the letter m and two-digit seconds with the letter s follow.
2h39m18s
